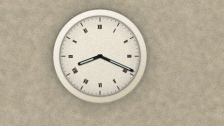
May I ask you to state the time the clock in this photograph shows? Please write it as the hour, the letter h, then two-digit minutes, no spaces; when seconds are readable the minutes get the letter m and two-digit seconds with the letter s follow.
8h19
